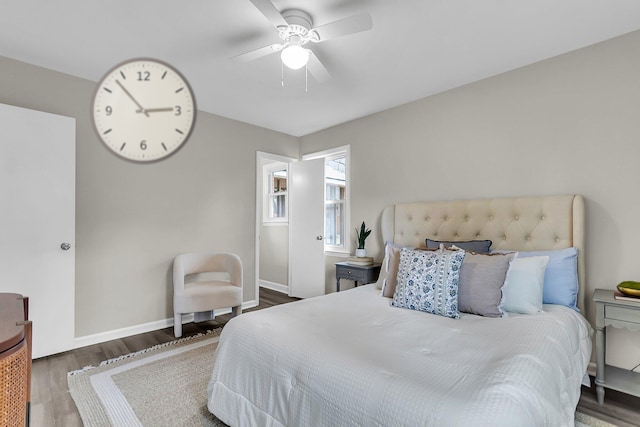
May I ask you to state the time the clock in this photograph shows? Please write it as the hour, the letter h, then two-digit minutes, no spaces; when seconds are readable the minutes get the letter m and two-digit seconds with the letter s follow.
2h53
